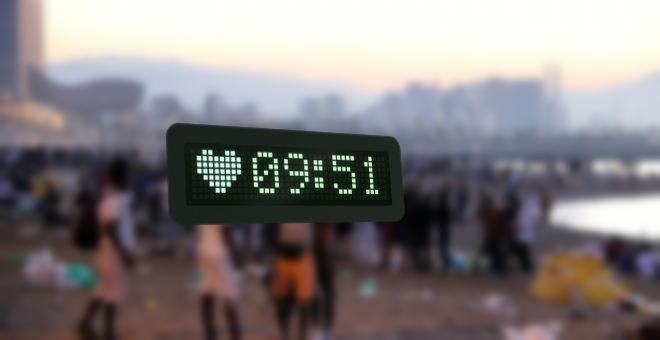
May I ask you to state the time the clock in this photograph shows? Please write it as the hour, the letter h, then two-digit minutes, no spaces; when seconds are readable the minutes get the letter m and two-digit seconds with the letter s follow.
9h51
